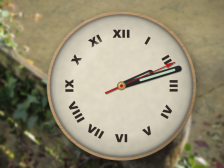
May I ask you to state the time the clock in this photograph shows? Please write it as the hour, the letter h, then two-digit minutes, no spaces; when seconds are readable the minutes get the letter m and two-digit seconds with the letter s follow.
2h12m11s
